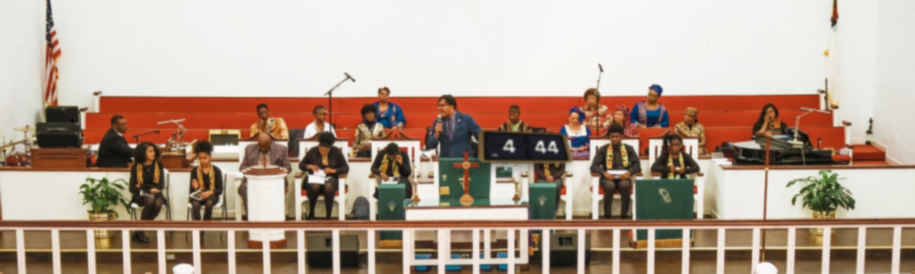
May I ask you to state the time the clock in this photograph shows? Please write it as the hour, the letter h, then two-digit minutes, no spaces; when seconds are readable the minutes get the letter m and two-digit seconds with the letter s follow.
4h44
